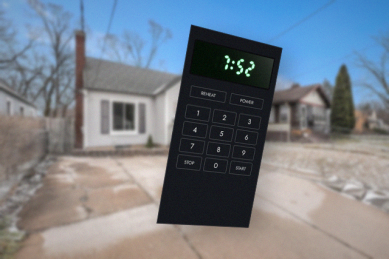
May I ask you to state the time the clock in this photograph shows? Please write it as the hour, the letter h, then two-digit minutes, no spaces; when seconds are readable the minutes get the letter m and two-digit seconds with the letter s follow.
7h52
